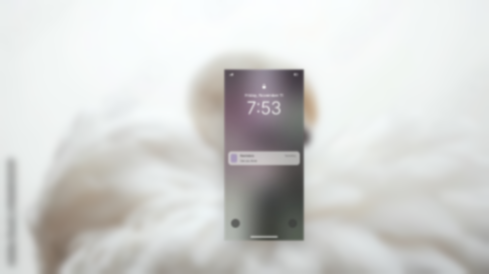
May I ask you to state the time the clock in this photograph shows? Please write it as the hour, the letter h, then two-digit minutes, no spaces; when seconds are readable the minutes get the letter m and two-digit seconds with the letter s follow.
7h53
